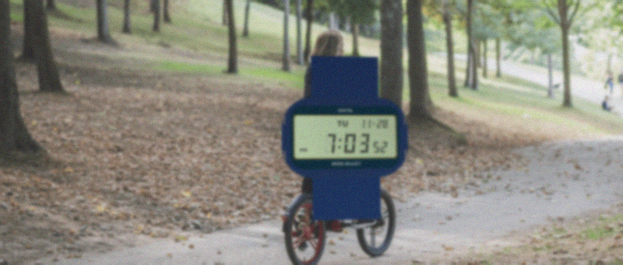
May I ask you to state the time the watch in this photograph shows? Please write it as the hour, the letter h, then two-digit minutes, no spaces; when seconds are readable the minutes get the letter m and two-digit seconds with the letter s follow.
7h03
